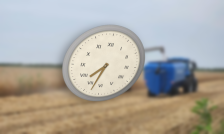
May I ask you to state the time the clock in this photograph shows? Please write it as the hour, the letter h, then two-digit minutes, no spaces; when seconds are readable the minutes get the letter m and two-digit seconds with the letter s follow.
7h33
